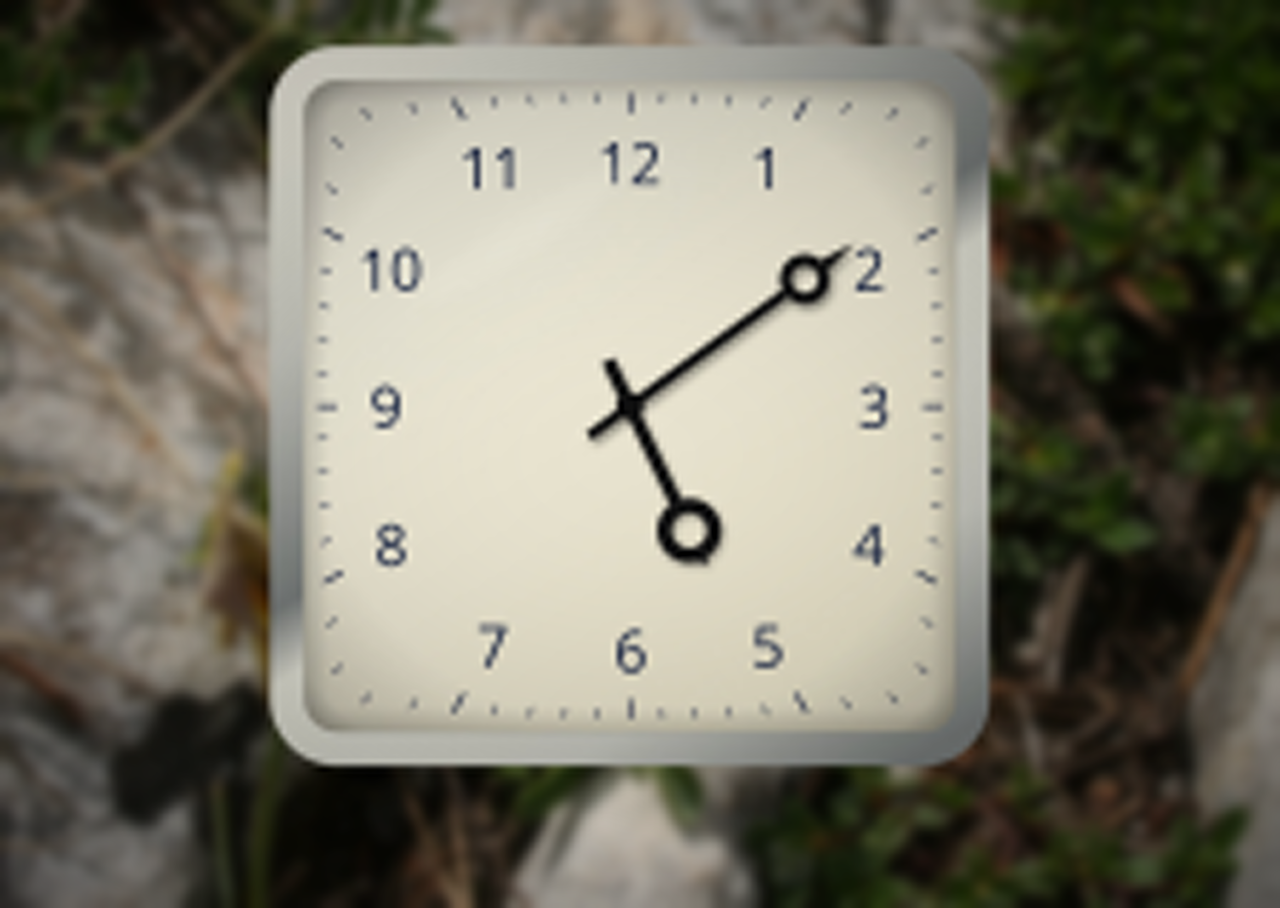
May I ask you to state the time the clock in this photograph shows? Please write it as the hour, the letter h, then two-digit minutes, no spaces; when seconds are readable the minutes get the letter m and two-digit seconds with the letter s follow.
5h09
